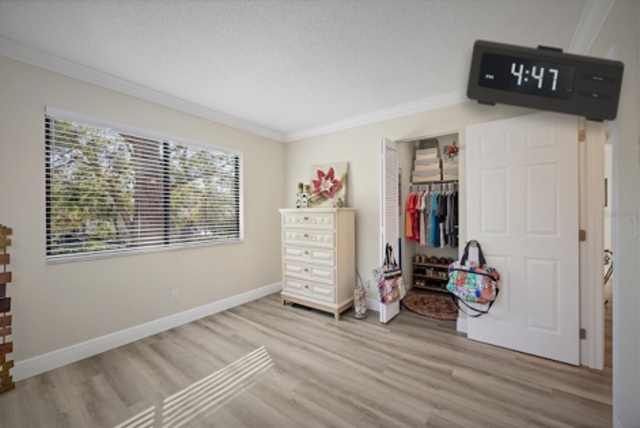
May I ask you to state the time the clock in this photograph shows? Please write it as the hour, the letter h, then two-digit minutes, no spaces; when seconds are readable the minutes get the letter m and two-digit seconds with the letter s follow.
4h47
